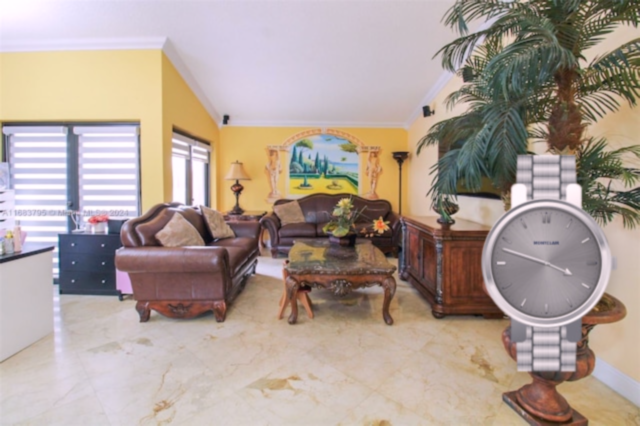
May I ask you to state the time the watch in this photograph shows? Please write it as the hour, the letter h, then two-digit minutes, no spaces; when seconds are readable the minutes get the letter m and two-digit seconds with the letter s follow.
3h48
